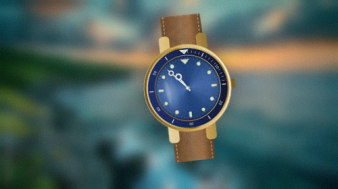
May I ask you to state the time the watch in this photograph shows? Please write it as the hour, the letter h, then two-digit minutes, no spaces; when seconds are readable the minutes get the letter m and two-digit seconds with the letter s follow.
10h53
